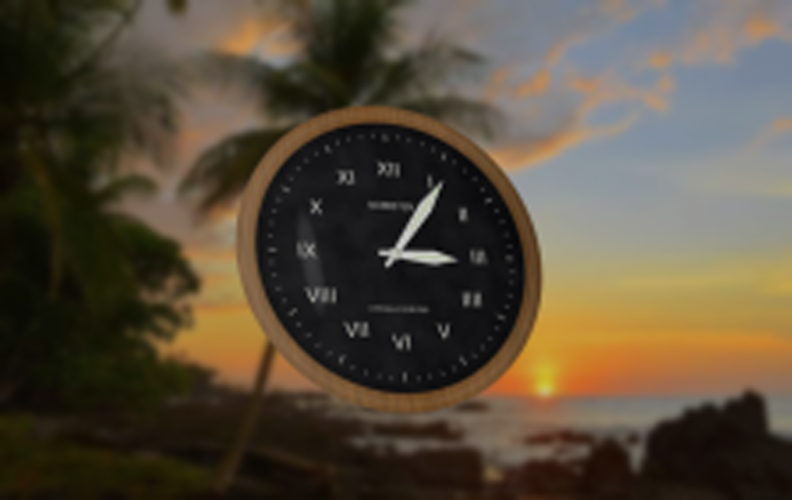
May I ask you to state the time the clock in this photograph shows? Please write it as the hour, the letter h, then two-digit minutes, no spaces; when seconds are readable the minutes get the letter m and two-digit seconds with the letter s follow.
3h06
